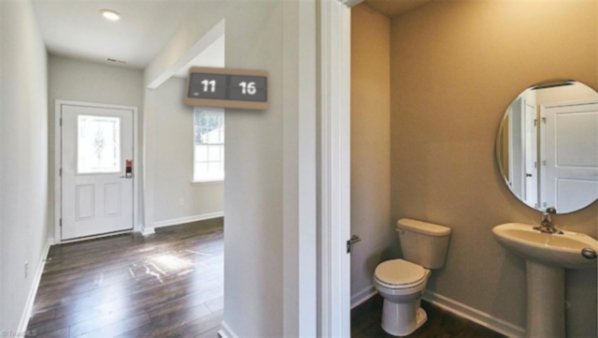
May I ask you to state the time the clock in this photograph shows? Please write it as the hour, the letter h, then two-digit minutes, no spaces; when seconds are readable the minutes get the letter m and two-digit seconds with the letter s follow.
11h16
